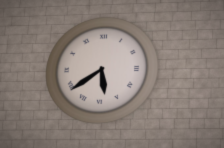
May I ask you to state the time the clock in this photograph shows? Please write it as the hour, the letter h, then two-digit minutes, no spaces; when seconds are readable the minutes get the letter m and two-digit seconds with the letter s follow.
5h39
